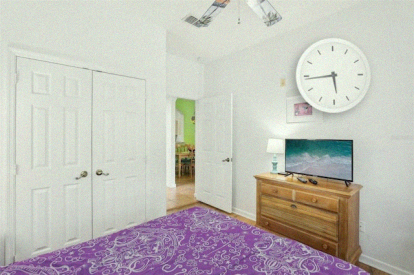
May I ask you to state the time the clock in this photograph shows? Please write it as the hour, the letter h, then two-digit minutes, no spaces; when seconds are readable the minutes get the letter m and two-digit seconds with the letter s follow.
5h44
